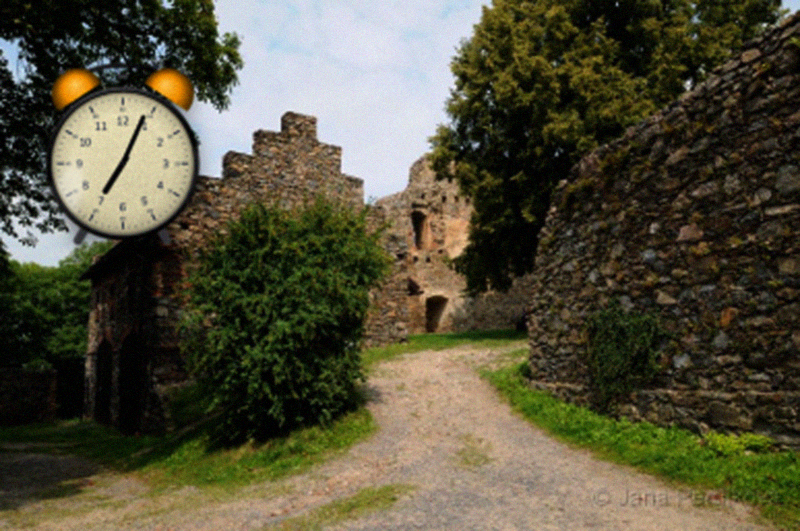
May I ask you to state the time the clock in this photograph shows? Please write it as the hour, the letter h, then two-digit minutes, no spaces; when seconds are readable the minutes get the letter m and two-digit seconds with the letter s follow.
7h04
